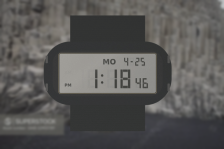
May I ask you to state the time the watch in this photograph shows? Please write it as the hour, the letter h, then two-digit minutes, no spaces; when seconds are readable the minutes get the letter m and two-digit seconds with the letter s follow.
1h18m46s
